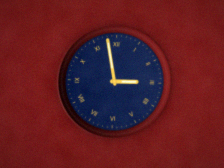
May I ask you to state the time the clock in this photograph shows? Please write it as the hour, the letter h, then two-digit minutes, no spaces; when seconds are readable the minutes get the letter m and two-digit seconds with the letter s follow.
2h58
